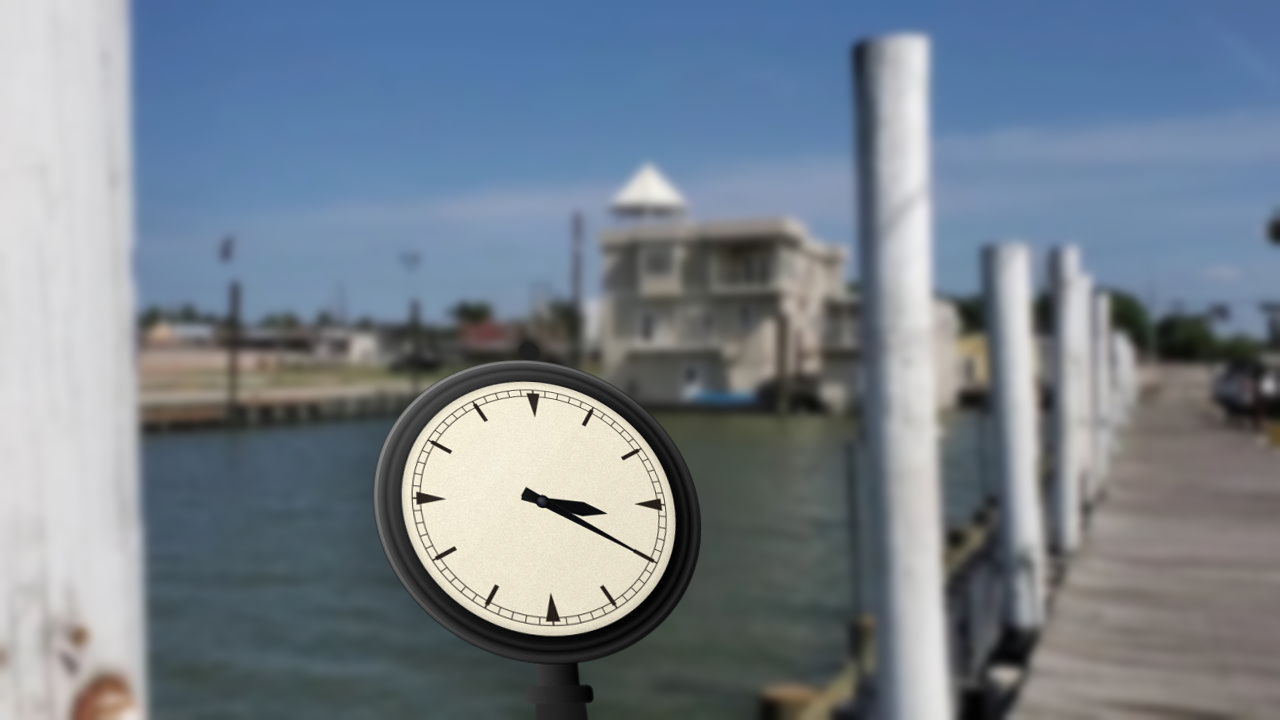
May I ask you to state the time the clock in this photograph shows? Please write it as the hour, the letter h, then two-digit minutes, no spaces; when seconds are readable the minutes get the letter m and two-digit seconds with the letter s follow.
3h20
